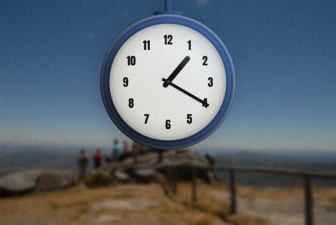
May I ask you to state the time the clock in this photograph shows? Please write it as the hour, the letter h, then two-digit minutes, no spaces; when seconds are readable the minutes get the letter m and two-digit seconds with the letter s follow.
1h20
